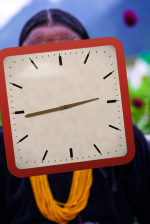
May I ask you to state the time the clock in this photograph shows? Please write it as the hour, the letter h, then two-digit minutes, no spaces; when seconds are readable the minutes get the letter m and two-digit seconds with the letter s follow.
2h44
